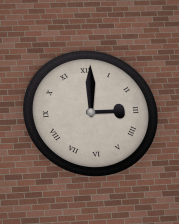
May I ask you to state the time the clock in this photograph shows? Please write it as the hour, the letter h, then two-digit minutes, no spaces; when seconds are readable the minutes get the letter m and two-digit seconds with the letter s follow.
3h01
